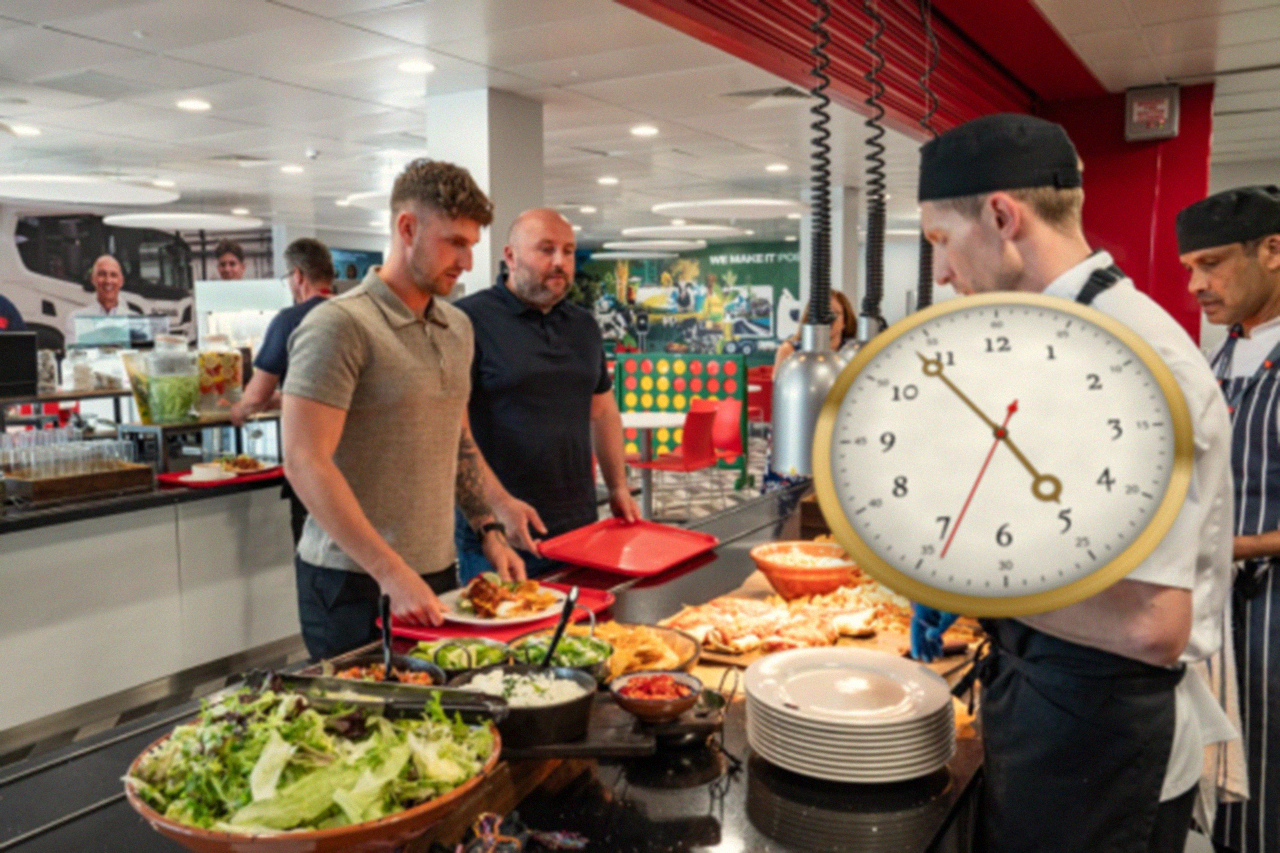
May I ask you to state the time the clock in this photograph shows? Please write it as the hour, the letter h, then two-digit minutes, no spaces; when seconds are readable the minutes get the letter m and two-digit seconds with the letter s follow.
4h53m34s
